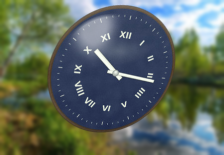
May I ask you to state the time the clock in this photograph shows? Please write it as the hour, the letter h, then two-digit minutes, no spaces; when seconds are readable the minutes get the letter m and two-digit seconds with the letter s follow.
10h16
